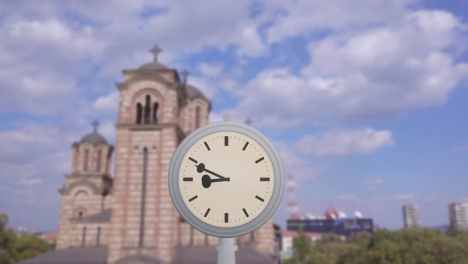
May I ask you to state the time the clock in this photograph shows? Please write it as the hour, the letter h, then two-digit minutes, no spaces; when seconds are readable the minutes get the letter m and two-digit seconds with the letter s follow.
8h49
